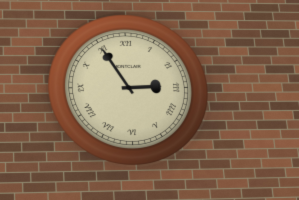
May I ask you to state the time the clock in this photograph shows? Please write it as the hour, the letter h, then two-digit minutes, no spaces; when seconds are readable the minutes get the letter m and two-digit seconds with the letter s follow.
2h55
